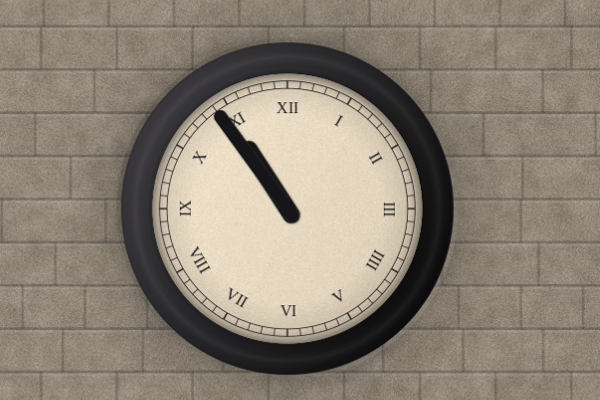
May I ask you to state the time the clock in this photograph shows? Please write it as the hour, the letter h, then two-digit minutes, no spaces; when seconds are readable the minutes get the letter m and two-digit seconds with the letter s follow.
10h54
